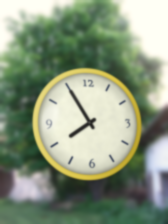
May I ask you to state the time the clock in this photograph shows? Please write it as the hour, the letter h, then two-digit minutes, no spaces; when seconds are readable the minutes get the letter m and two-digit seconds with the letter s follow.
7h55
